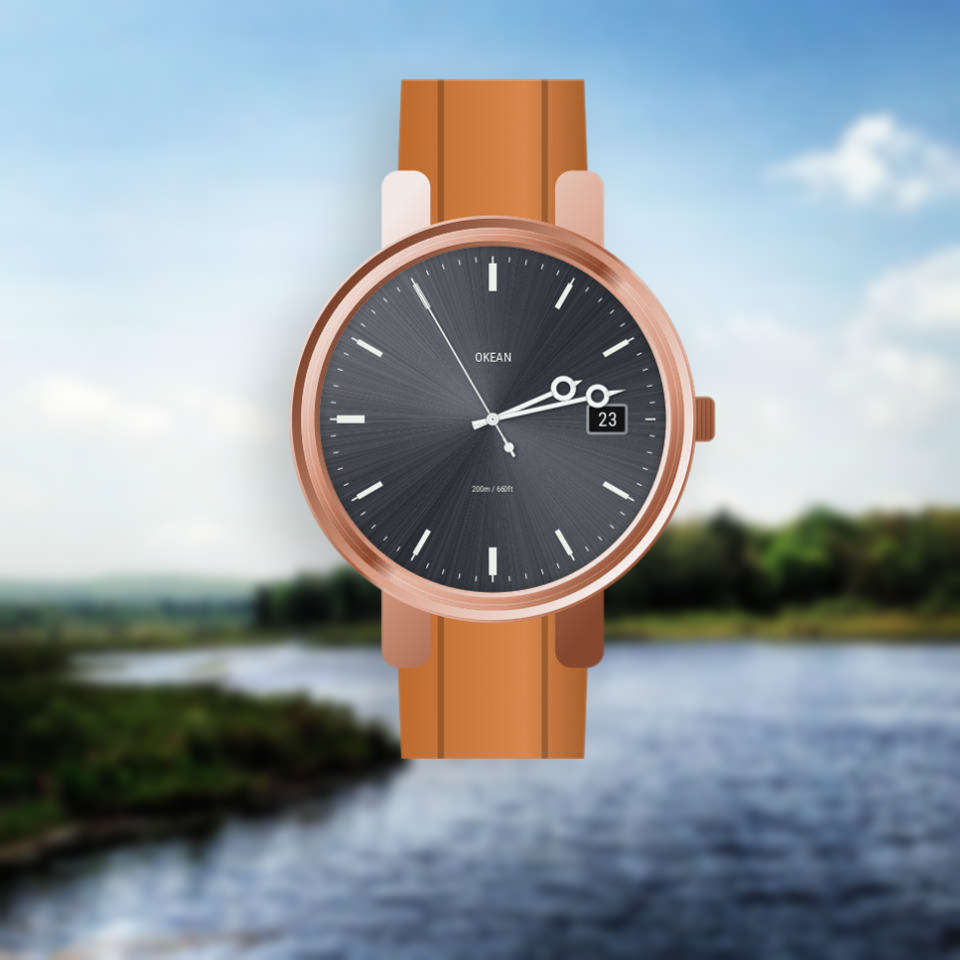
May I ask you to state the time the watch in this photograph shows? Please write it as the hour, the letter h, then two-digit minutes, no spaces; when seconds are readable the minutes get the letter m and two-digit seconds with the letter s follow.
2h12m55s
